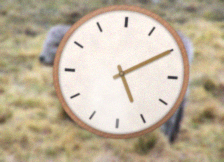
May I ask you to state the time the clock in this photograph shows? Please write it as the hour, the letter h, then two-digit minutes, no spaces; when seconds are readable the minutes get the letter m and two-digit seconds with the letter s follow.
5h10
